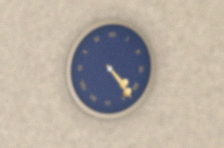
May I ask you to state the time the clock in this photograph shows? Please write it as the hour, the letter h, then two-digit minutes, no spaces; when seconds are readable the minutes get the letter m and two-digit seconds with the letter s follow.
4h23
